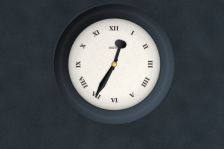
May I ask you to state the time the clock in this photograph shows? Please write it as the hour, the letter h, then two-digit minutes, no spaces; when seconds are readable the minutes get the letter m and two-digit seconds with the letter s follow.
12h35
